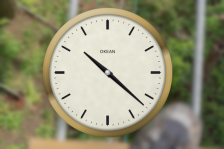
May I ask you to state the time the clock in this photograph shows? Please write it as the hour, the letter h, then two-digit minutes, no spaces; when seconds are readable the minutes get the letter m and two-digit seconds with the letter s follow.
10h22
